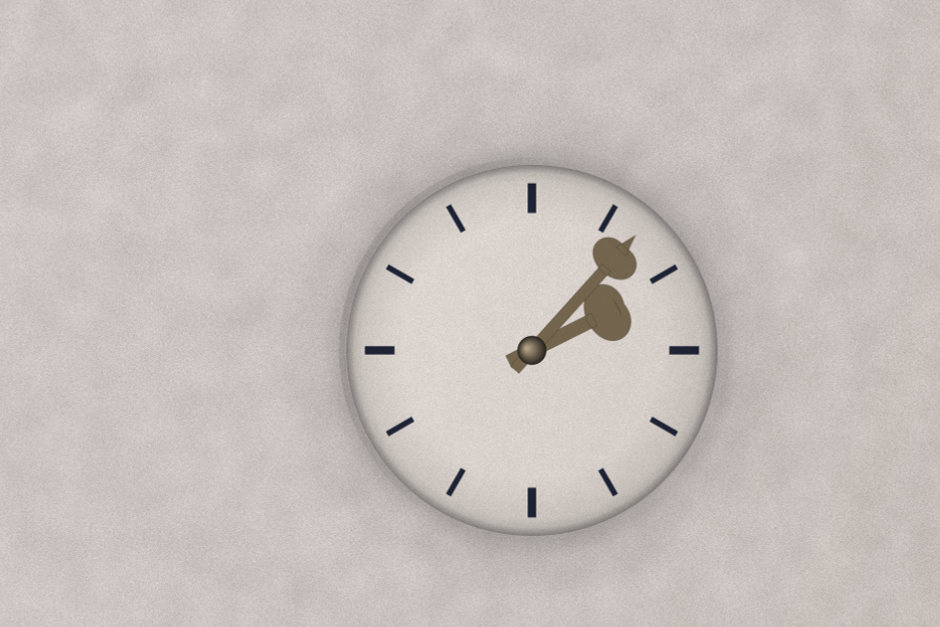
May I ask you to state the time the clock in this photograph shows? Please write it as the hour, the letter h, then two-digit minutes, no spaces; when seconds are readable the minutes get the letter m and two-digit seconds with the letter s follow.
2h07
